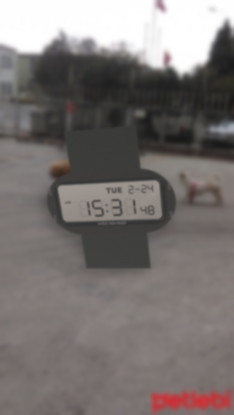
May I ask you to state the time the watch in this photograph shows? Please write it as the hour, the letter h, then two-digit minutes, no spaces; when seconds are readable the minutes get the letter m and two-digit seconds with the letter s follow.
15h31
